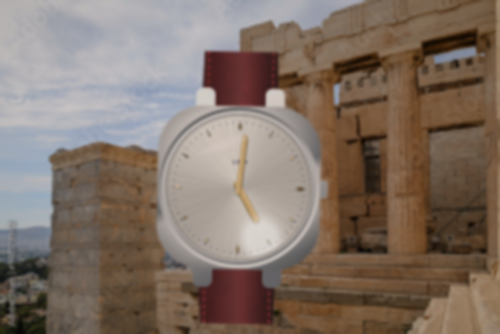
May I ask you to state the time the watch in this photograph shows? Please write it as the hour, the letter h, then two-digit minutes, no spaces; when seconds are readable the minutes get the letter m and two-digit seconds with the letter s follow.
5h01
